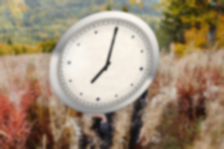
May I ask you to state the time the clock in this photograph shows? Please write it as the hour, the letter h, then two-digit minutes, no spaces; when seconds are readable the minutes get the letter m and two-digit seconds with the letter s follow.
7h00
